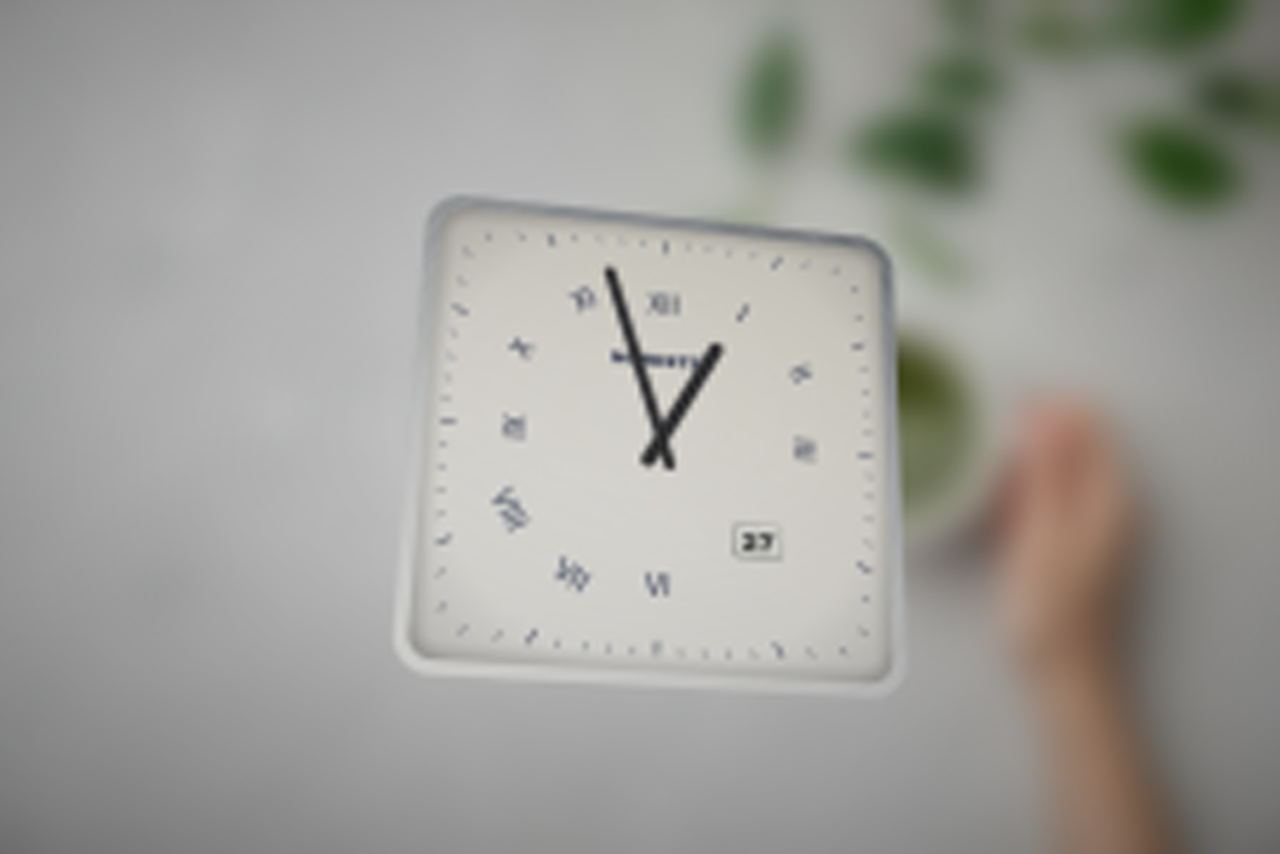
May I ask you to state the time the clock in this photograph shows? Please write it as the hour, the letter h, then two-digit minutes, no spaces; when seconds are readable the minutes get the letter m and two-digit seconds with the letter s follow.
12h57
